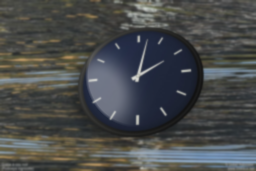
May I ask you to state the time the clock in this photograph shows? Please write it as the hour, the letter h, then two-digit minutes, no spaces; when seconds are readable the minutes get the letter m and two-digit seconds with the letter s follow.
2h02
